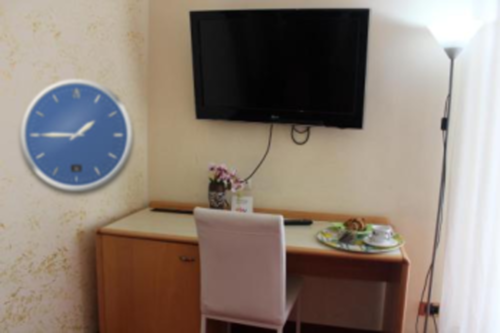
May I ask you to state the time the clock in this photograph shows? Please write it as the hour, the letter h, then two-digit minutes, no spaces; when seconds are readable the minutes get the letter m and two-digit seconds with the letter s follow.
1h45
